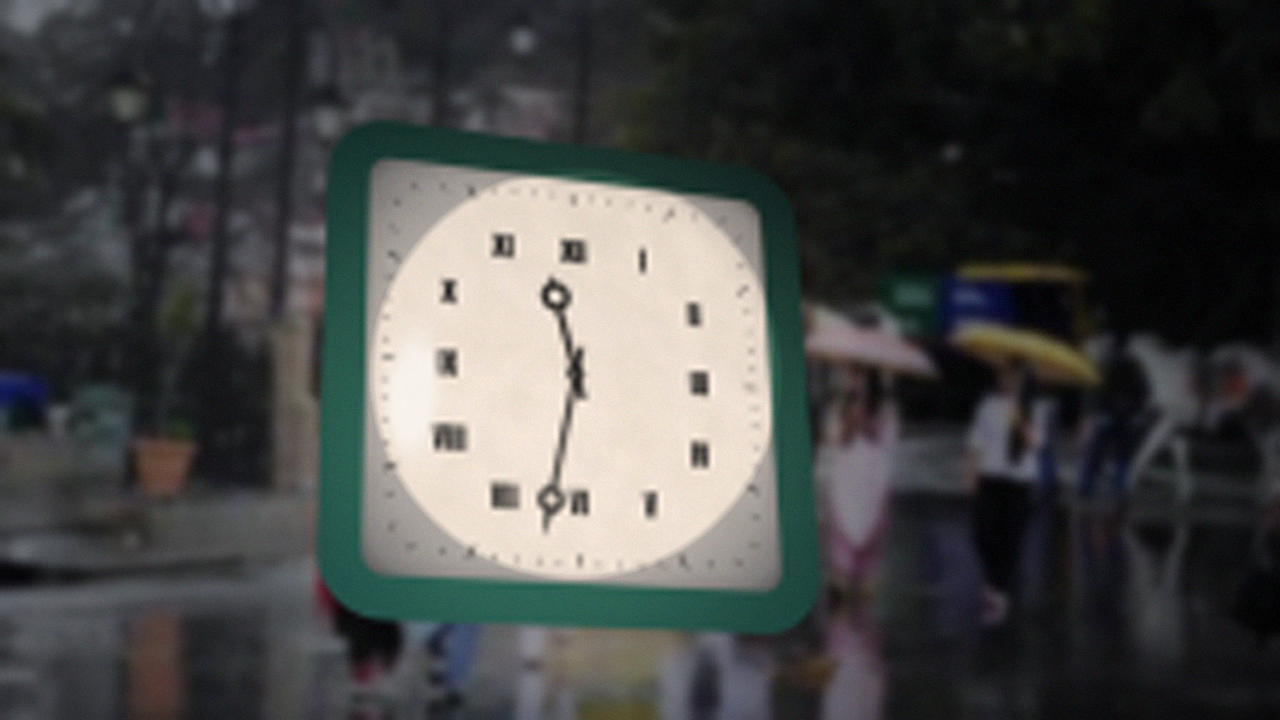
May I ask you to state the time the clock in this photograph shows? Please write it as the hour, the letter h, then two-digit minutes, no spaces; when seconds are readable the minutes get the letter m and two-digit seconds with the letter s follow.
11h32
